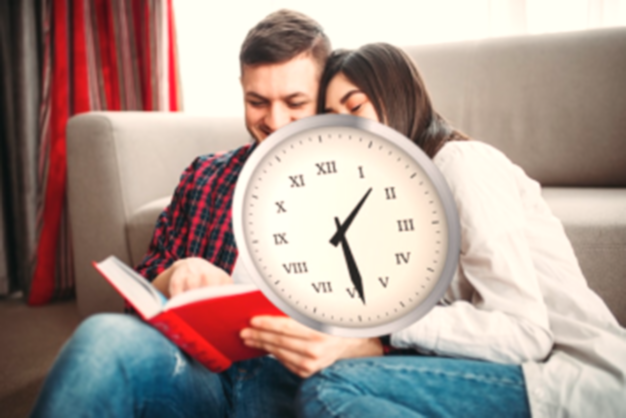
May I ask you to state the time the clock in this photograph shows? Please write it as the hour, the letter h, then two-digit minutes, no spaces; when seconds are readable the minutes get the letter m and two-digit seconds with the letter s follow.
1h29
